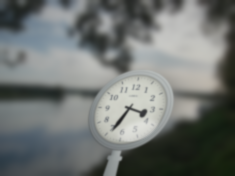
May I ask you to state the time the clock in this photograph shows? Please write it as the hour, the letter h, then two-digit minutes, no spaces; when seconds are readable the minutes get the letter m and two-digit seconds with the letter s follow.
3h34
